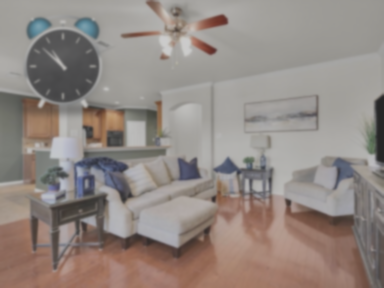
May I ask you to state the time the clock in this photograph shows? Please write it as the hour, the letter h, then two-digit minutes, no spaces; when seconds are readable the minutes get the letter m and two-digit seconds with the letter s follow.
10h52
